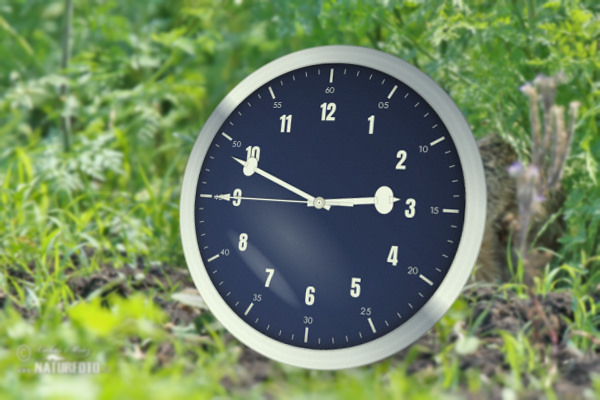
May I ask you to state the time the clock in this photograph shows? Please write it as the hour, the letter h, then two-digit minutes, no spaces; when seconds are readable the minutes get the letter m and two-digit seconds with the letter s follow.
2h48m45s
